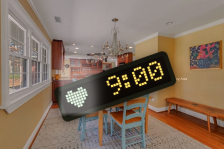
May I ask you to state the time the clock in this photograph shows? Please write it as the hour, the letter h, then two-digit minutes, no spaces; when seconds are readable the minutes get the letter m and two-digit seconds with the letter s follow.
9h00
